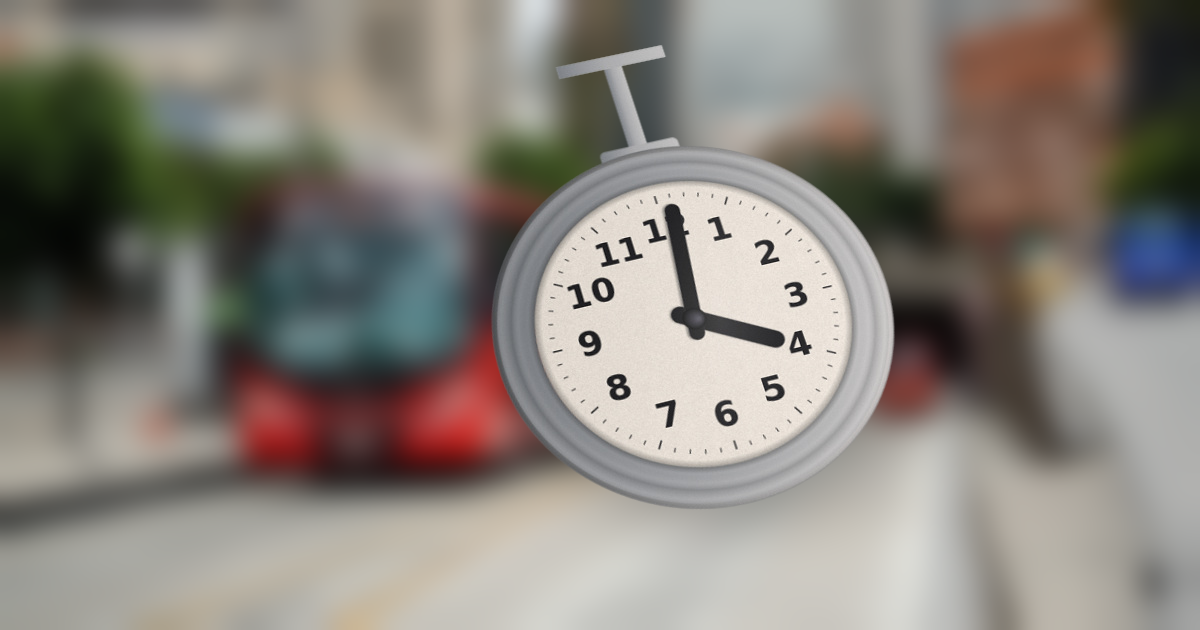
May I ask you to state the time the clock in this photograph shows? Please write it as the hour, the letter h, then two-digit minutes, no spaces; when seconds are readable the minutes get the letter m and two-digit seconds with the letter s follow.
4h01
